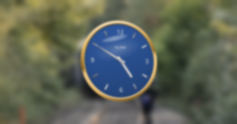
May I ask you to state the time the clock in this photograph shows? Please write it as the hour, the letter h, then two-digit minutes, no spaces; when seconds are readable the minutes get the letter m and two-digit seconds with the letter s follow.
4h50
